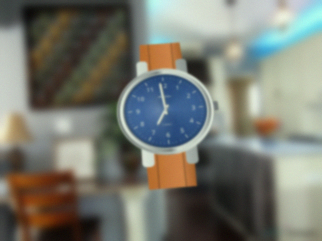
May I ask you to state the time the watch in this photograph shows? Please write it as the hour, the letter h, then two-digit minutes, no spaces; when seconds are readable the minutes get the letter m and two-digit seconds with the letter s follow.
6h59
